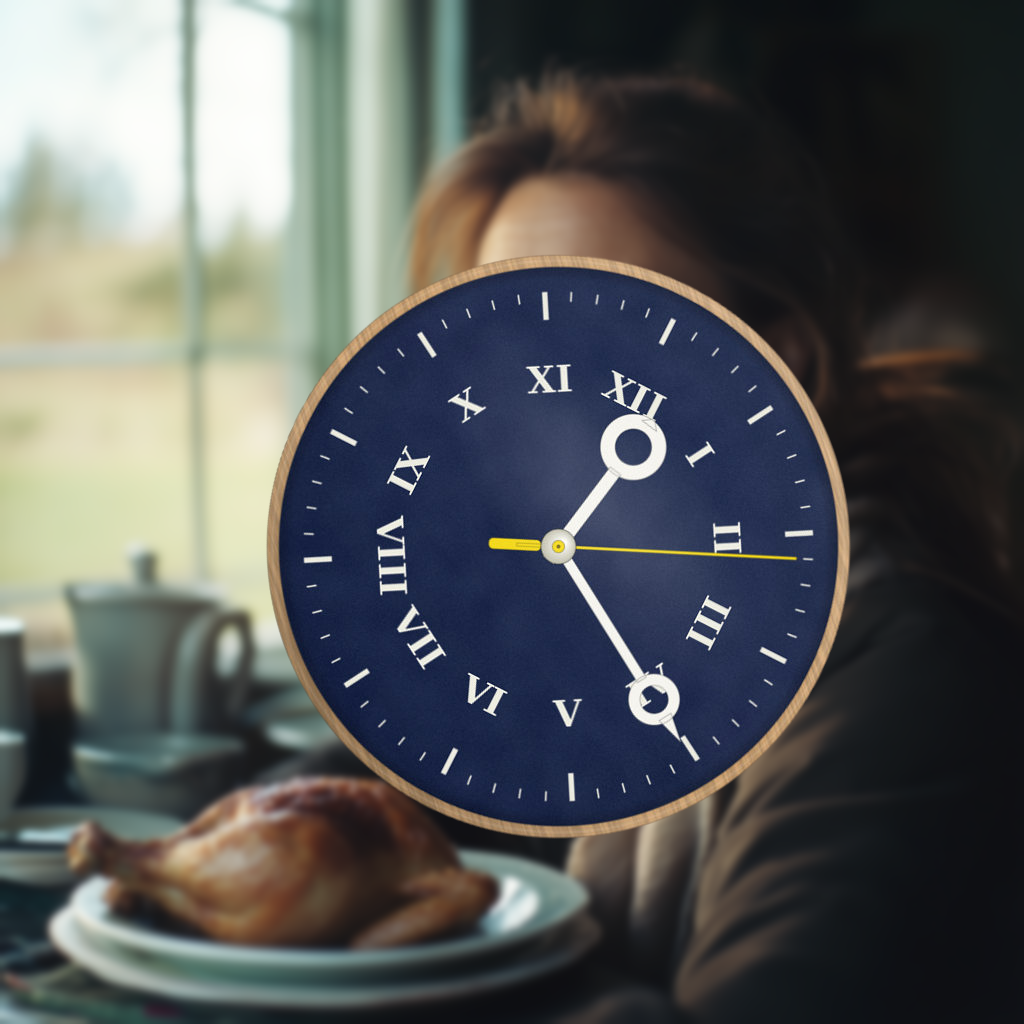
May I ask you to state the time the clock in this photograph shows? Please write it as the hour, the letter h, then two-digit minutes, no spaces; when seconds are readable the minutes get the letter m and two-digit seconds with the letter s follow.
12h20m11s
